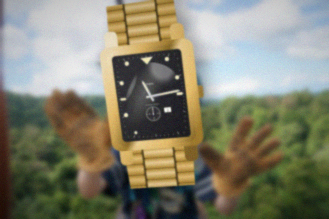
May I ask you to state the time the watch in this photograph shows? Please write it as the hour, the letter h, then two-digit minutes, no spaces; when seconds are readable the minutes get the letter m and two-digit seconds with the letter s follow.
11h14
